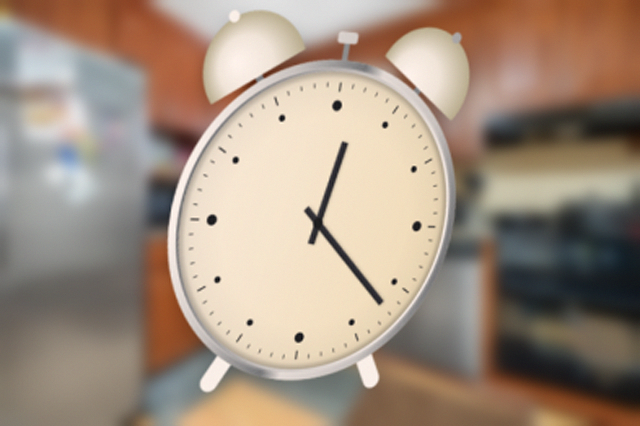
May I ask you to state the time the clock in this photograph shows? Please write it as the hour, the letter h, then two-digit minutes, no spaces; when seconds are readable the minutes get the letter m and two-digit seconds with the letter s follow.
12h22
